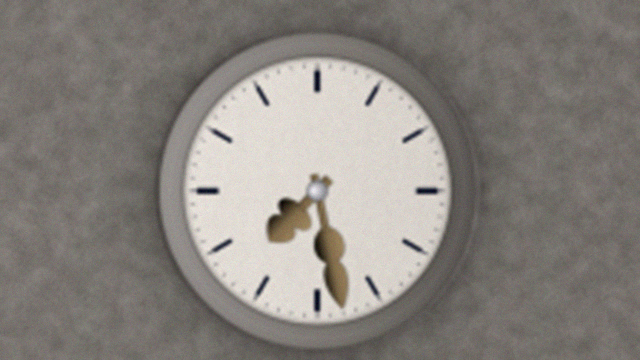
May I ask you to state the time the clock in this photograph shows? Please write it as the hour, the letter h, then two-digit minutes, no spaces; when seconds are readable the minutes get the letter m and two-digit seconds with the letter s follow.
7h28
